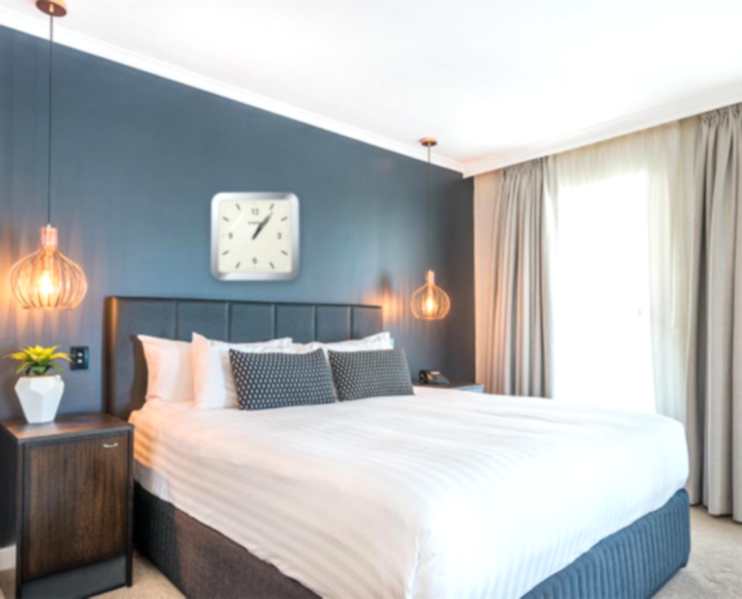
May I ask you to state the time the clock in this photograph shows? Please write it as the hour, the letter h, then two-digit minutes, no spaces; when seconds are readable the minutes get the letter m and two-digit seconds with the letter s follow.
1h06
